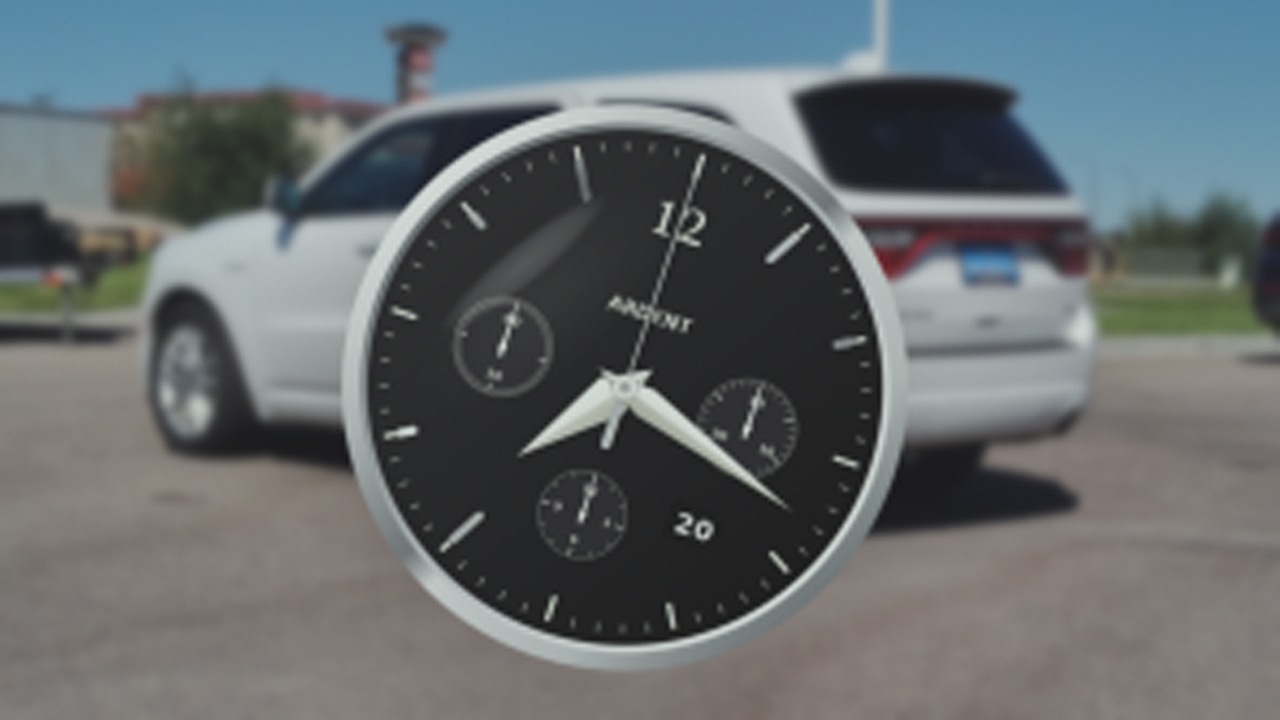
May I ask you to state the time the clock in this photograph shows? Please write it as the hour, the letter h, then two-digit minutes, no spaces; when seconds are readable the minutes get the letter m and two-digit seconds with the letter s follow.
7h18
